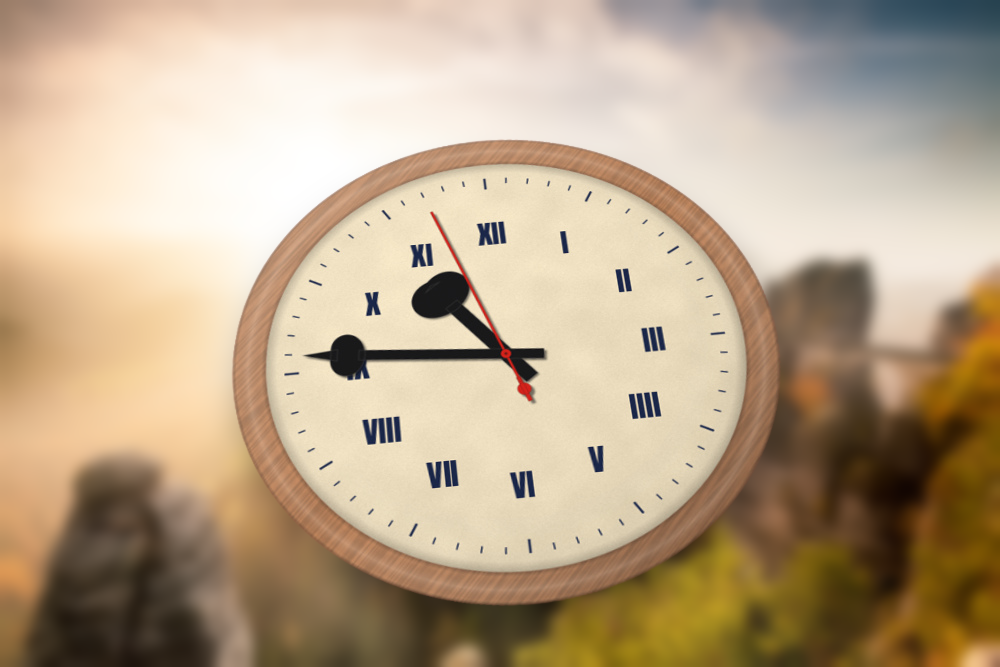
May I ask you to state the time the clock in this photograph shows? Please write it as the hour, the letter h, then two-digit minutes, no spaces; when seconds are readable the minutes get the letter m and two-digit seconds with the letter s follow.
10h45m57s
